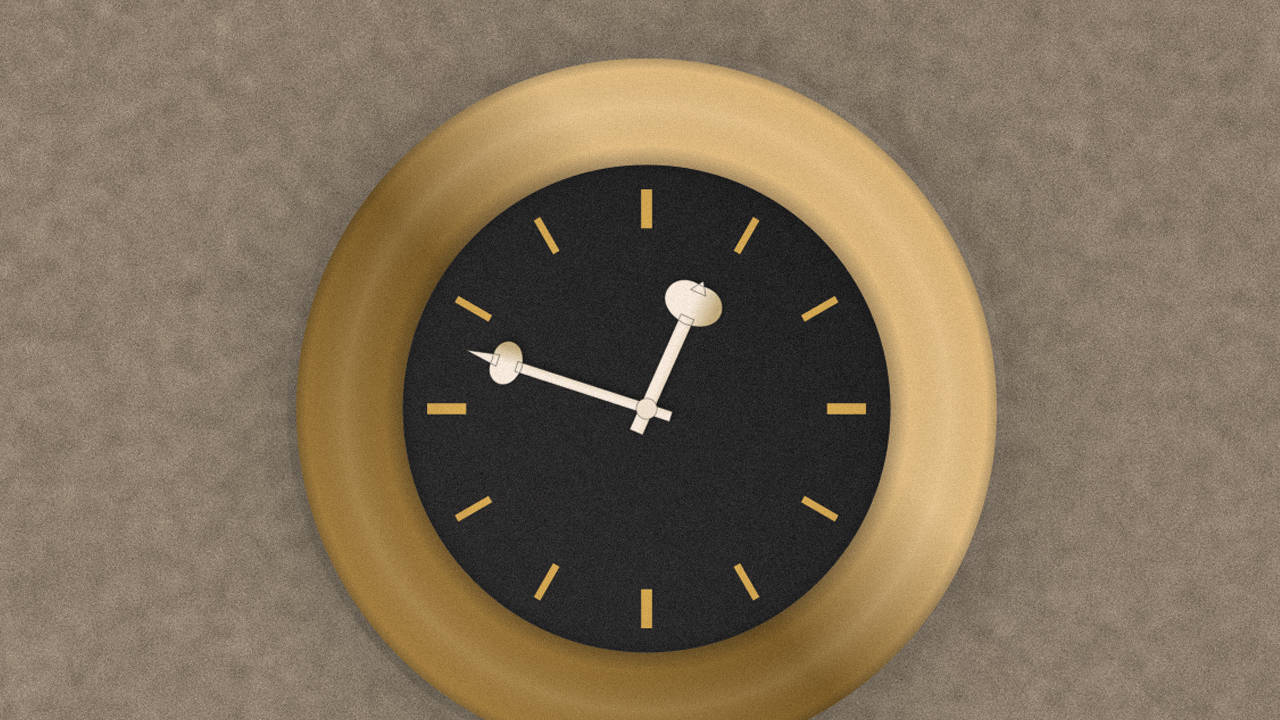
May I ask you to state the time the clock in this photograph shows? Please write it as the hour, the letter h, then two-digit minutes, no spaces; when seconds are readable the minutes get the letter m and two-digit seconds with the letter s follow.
12h48
